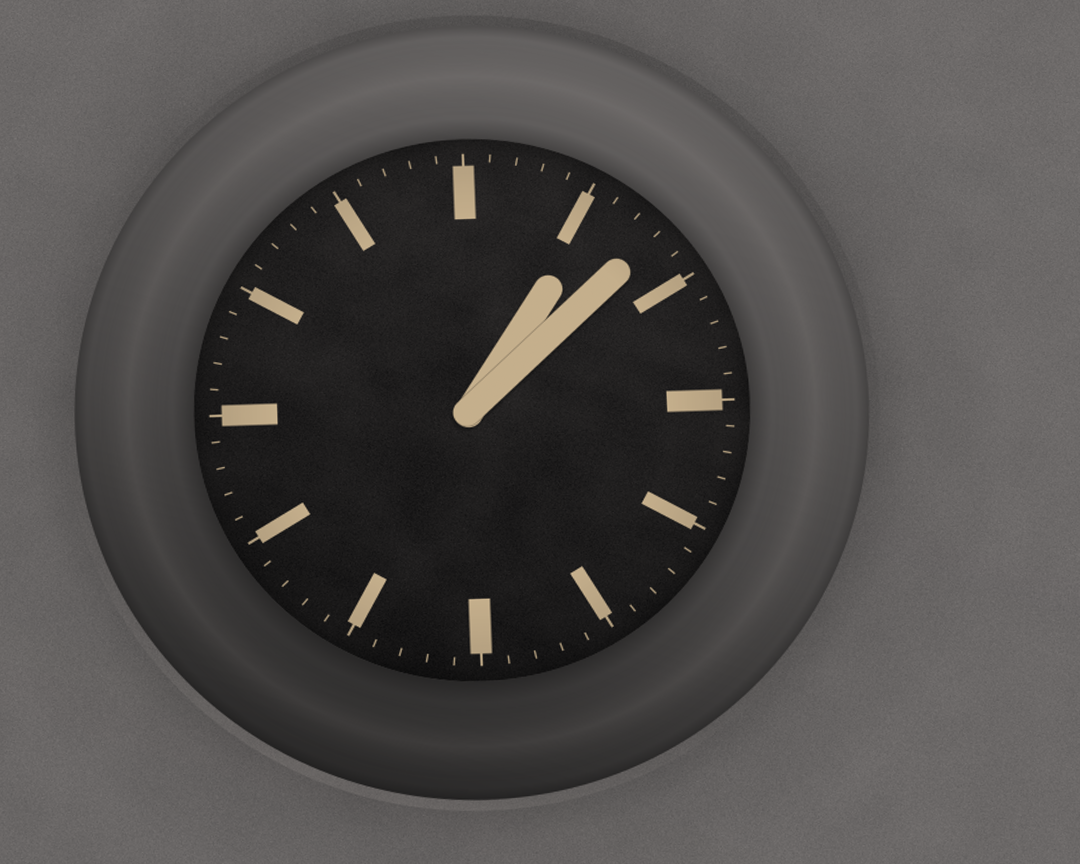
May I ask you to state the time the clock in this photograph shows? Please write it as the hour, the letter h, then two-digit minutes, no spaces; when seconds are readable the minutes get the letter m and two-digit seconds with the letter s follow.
1h08
